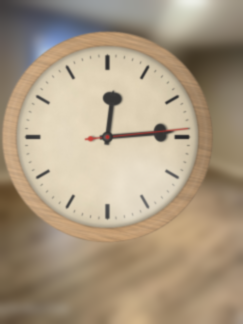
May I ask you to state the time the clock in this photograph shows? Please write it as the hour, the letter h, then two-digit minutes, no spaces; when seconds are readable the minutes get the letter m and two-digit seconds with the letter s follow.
12h14m14s
